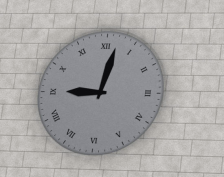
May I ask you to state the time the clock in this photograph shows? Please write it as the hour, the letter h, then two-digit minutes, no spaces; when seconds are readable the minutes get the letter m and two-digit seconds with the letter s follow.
9h02
